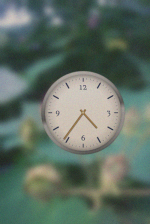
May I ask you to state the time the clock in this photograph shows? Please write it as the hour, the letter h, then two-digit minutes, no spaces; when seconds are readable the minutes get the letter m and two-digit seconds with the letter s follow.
4h36
